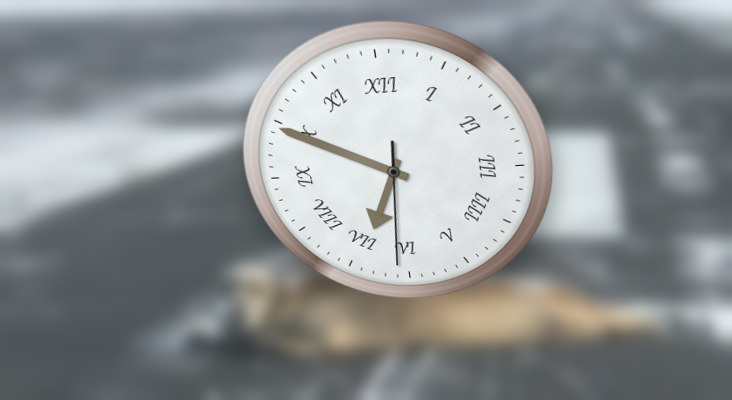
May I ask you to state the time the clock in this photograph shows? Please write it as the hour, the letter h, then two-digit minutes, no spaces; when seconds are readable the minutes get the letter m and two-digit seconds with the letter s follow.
6h49m31s
